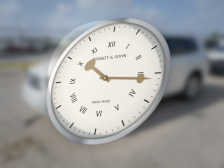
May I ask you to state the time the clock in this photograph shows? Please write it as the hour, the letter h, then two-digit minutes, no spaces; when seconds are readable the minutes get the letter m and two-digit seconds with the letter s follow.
10h16
